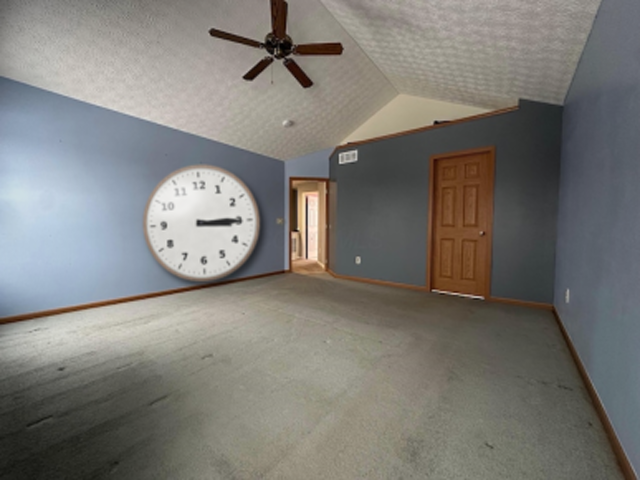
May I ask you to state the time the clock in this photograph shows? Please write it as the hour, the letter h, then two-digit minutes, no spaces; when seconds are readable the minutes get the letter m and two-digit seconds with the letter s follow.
3h15
